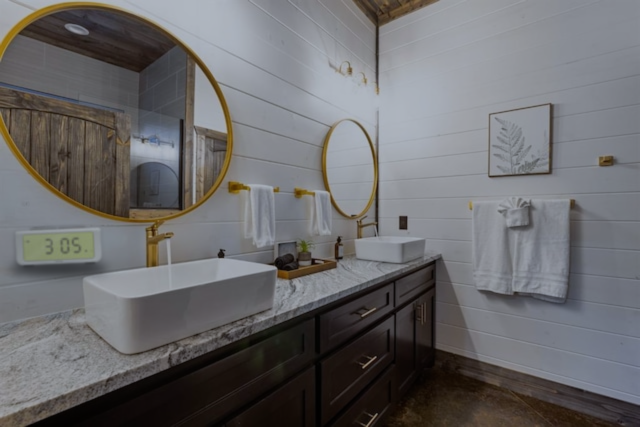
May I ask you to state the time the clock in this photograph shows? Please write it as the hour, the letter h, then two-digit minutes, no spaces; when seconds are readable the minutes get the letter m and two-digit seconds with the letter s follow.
3h05
